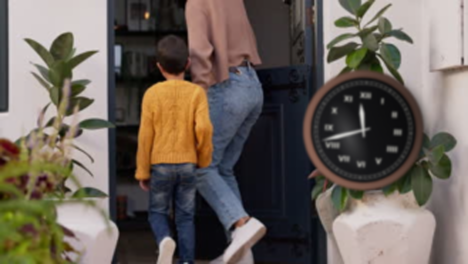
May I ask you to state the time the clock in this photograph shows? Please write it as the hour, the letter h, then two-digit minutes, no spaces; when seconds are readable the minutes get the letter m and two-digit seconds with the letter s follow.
11h42
